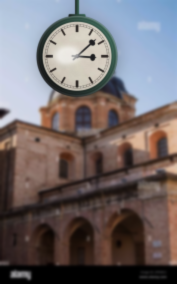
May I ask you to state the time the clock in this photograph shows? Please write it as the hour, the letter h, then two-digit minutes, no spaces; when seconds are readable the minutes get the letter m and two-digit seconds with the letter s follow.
3h08
